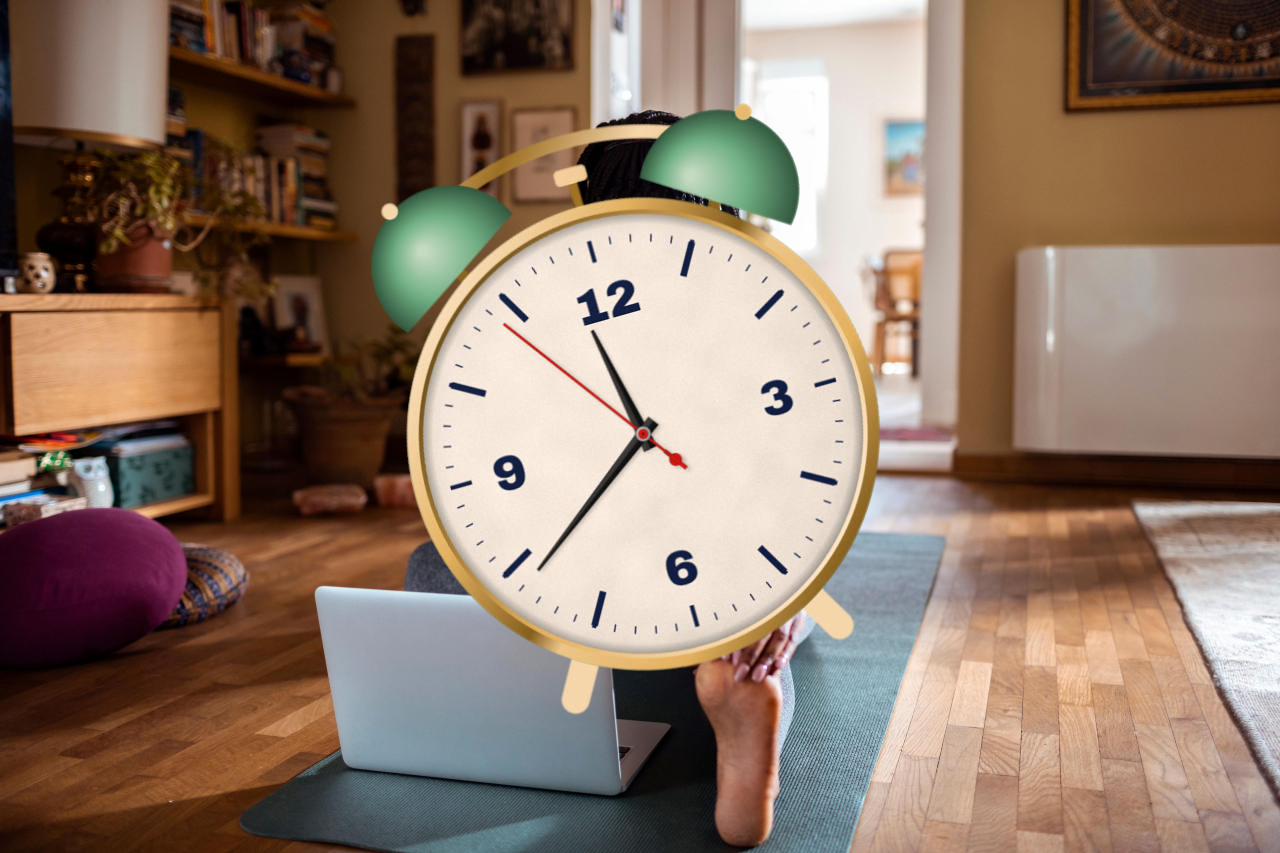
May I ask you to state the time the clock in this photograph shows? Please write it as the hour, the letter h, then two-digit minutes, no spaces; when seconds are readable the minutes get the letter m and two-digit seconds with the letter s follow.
11h38m54s
